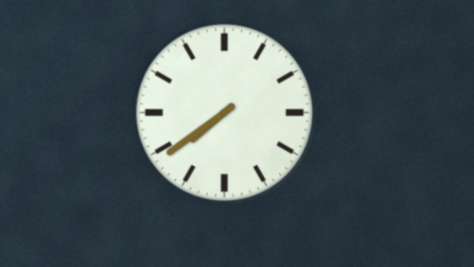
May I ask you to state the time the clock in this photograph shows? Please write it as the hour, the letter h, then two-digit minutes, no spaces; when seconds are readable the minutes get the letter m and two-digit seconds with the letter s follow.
7h39
